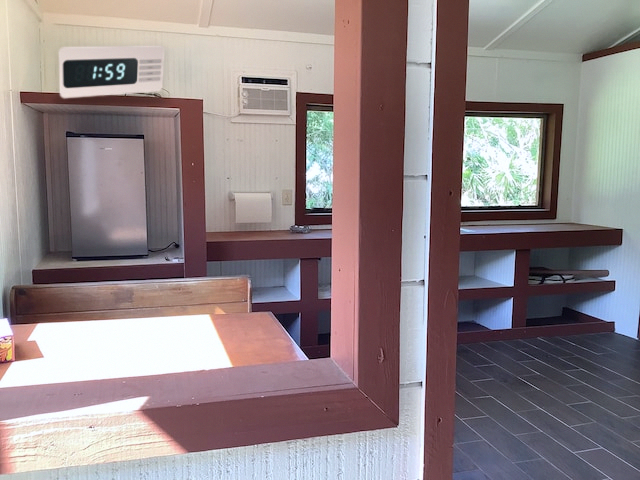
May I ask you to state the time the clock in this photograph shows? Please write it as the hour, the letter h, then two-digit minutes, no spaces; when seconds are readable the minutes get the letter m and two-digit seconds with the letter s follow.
1h59
